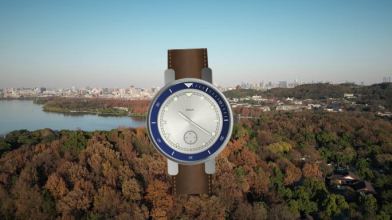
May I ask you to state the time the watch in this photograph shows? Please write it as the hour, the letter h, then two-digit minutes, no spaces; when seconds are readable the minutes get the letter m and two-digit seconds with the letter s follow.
10h21
